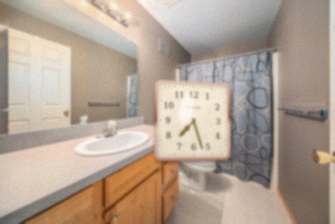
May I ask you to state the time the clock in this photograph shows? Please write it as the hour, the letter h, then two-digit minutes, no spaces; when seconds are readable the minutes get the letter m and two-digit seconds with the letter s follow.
7h27
